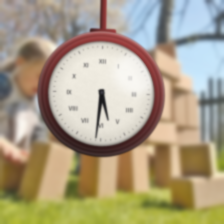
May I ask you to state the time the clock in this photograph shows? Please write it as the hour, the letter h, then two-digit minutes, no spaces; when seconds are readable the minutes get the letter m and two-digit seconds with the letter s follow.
5h31
